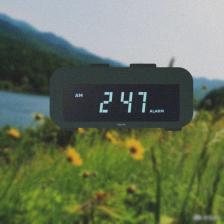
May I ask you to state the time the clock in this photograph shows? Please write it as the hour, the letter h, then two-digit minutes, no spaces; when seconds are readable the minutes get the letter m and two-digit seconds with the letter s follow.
2h47
